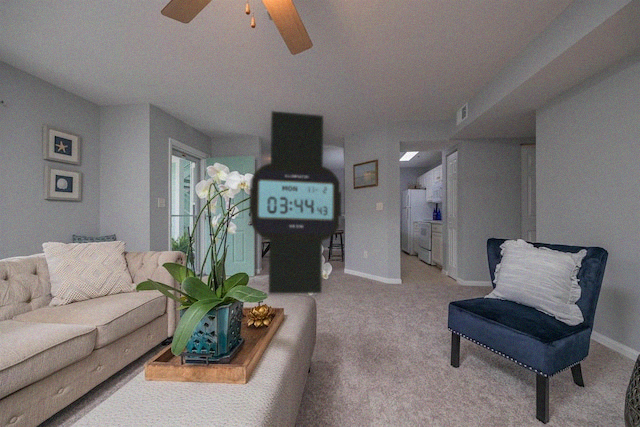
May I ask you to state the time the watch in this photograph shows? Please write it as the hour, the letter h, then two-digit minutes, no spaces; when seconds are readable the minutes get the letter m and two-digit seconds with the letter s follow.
3h44
